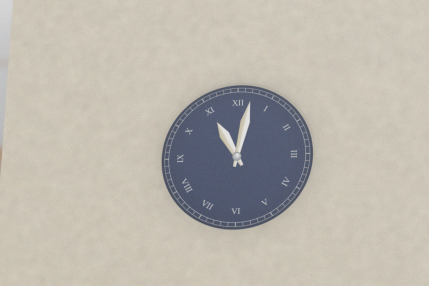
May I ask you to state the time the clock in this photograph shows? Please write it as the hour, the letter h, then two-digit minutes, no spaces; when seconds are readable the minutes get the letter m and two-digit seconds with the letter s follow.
11h02
